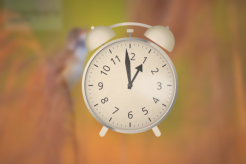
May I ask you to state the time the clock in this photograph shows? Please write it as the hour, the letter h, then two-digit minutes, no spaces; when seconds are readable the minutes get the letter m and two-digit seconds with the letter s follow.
12h59
